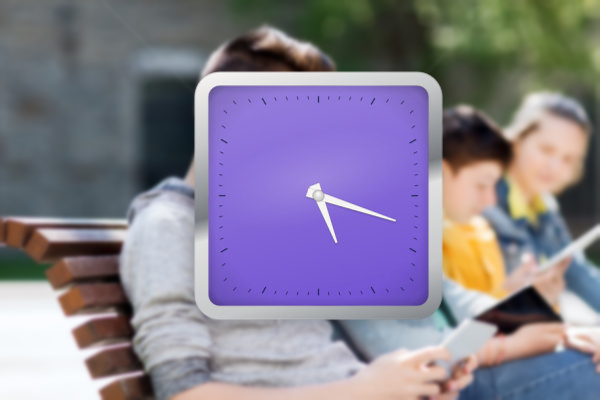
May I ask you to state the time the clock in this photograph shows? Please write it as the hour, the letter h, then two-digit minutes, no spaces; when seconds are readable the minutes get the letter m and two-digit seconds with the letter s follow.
5h18
